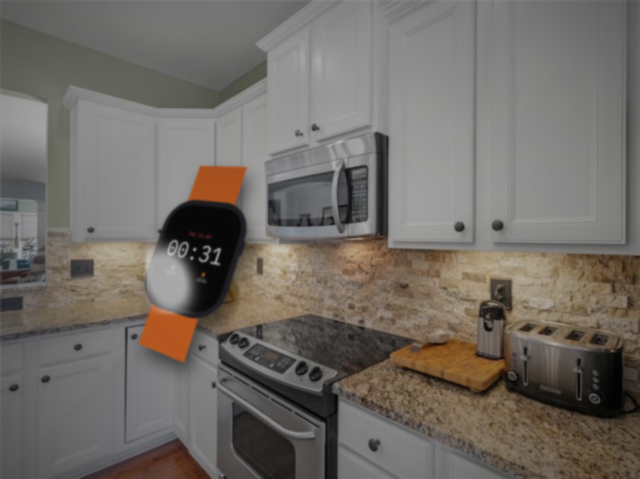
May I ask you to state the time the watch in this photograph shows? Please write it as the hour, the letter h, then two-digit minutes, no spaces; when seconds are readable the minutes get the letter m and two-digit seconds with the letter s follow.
0h31
